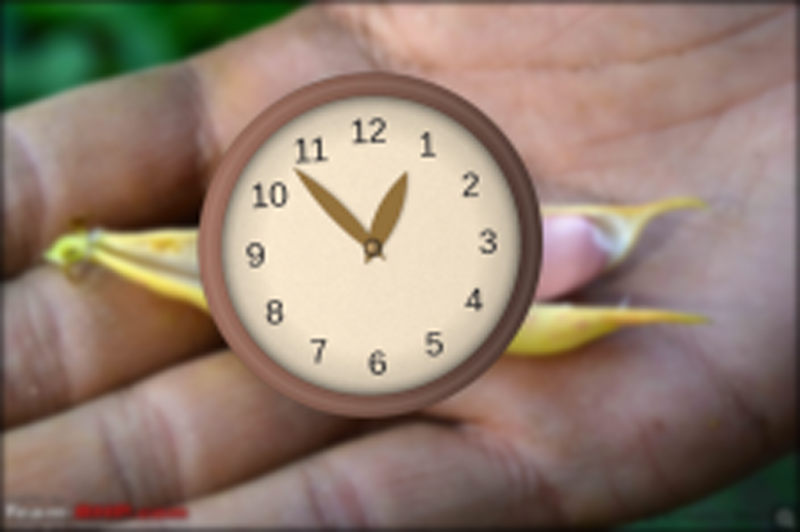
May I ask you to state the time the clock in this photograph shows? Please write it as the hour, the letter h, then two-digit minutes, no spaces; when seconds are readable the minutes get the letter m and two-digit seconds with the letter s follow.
12h53
